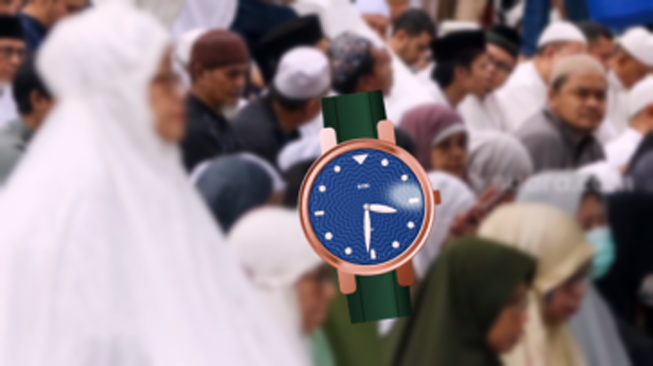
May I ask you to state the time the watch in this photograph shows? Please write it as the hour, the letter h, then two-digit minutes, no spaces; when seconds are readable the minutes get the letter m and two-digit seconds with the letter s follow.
3h31
